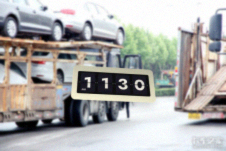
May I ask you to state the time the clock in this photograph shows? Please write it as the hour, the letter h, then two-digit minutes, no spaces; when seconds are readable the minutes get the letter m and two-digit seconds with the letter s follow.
11h30
